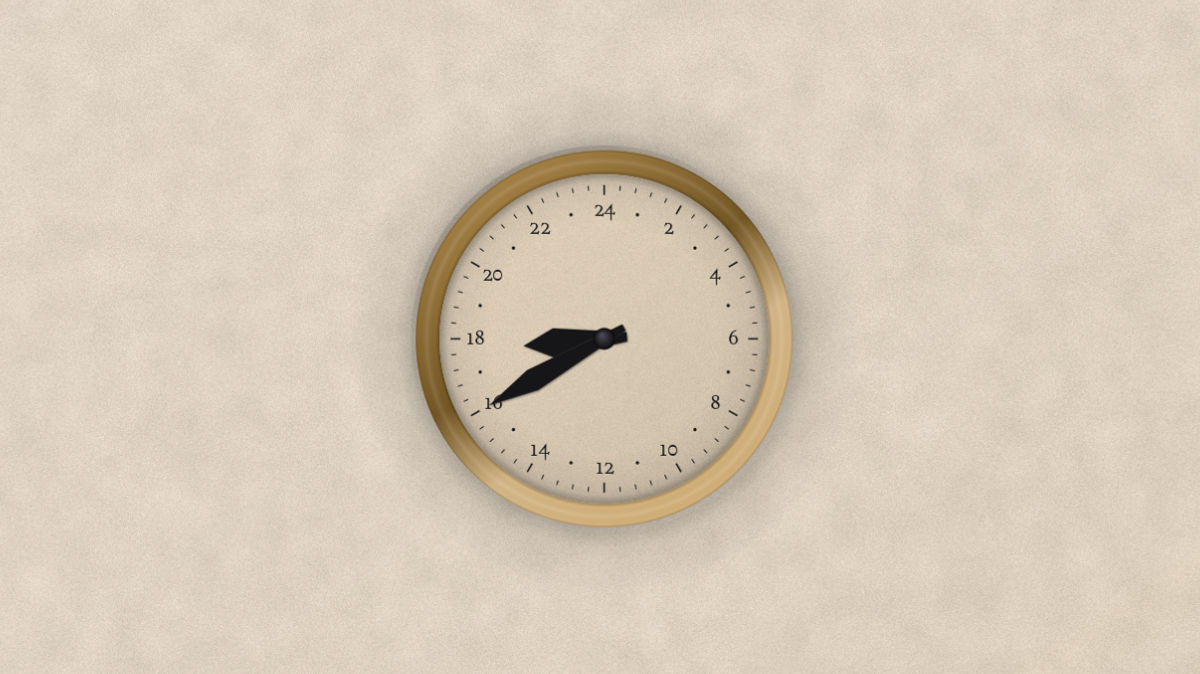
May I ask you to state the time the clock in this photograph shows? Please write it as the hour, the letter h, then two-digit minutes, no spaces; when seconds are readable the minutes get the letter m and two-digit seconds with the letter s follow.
17h40
